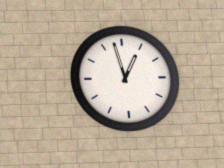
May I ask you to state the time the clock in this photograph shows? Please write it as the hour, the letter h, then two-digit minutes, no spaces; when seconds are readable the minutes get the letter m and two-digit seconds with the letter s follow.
12h58
